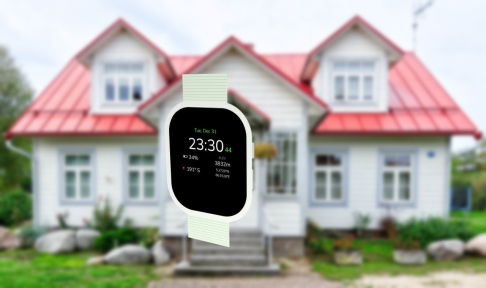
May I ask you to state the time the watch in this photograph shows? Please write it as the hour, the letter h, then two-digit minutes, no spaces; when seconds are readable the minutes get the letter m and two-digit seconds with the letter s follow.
23h30
